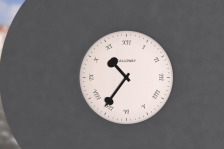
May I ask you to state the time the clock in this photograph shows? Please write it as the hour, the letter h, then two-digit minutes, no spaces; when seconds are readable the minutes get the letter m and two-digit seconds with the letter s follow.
10h36
